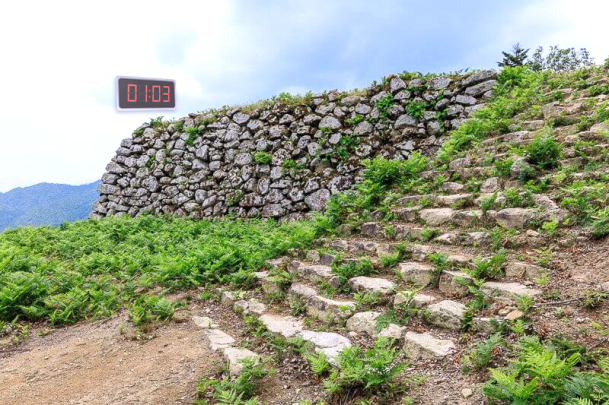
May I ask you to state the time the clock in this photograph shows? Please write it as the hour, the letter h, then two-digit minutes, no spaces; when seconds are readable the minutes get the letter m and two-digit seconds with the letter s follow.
1h03
